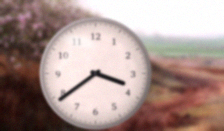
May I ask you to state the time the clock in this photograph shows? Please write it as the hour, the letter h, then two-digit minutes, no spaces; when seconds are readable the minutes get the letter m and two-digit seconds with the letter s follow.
3h39
